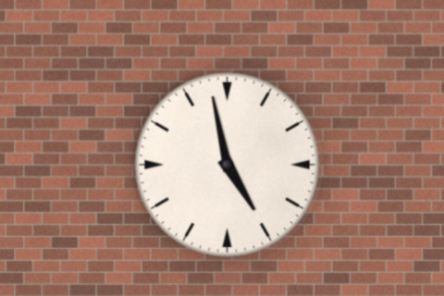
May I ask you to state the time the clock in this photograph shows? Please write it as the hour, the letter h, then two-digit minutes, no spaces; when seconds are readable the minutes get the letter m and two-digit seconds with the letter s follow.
4h58
